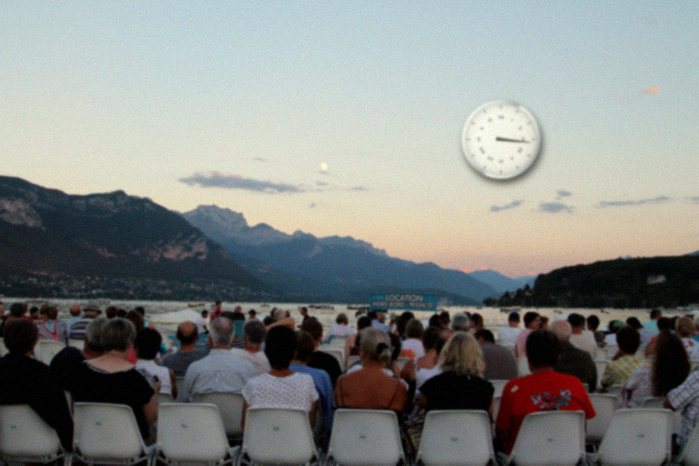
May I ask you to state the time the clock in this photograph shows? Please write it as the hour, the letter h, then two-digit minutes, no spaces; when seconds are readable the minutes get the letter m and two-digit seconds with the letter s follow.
3h16
